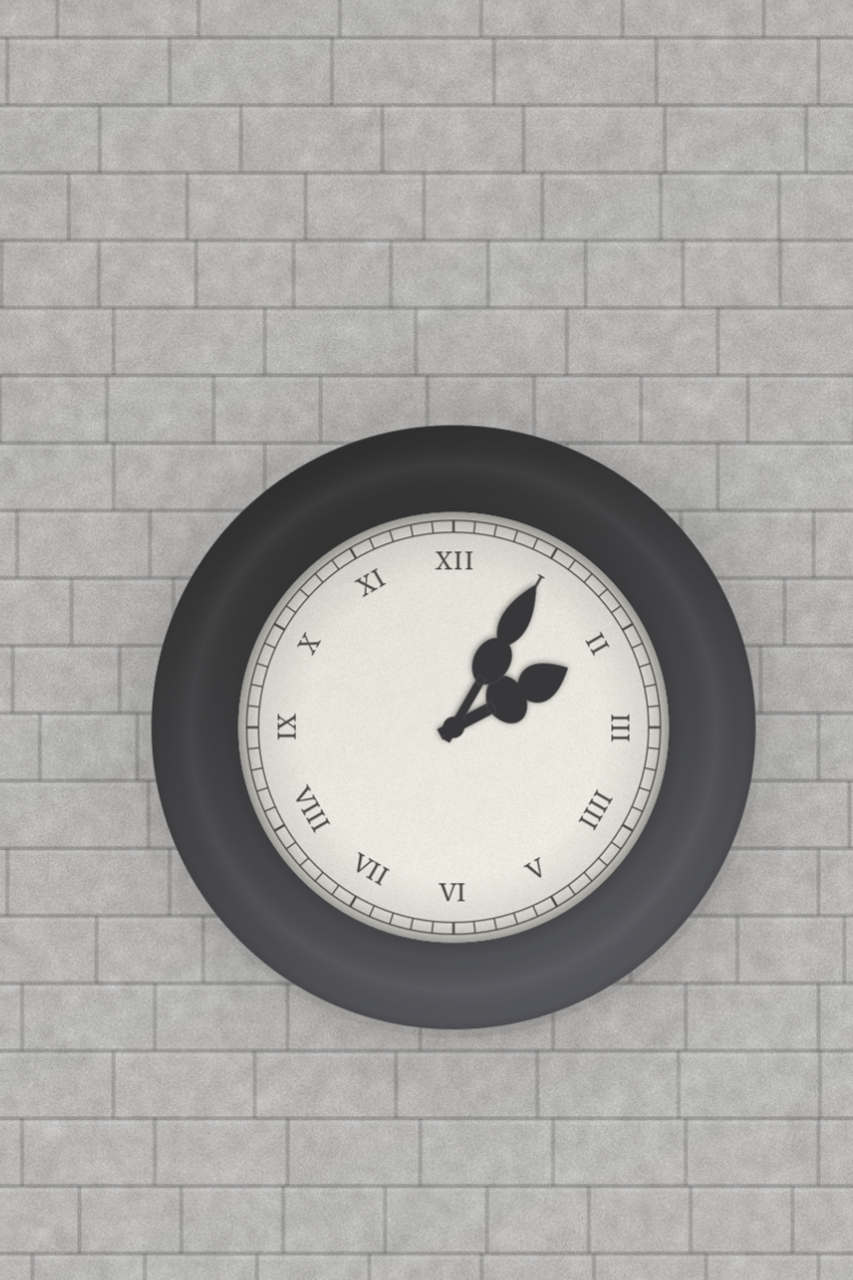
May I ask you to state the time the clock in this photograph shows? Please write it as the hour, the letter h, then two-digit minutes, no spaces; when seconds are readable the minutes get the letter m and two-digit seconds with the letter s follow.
2h05
